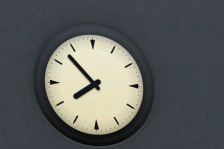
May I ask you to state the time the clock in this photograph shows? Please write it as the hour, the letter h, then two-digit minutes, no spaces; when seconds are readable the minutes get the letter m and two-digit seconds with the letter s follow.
7h53
